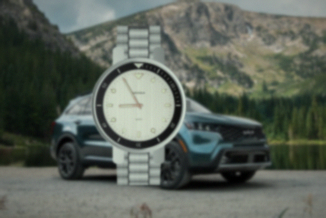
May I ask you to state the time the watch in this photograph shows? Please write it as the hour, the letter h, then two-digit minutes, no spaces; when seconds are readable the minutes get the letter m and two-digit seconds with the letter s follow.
8h55
